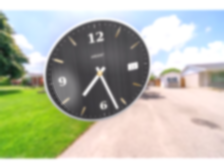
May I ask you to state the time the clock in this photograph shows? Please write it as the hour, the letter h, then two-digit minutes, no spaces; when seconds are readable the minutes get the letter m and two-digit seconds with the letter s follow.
7h27
